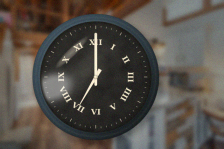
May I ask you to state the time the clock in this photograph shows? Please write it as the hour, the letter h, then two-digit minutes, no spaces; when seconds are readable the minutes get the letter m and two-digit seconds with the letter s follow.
7h00
